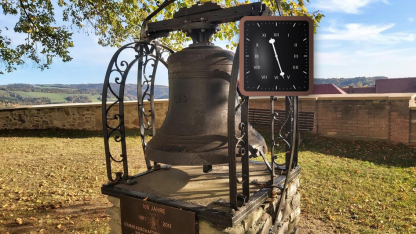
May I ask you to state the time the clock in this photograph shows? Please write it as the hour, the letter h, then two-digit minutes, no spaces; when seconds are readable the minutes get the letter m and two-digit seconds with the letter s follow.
11h27
